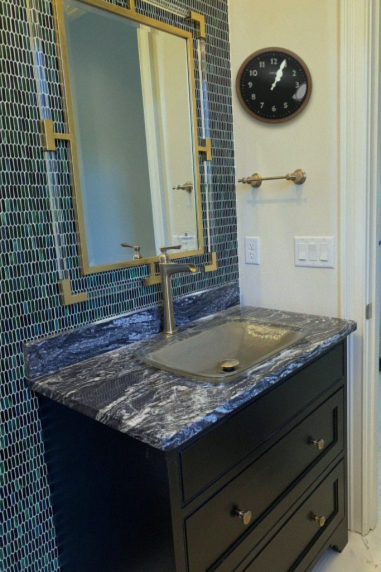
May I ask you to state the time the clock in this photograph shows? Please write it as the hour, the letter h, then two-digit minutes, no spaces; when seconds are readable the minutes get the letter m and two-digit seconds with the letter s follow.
1h04
